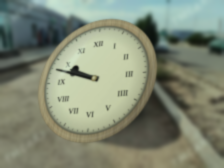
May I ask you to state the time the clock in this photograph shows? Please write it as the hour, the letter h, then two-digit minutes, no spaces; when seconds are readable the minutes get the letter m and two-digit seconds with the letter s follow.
9h48
